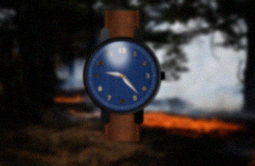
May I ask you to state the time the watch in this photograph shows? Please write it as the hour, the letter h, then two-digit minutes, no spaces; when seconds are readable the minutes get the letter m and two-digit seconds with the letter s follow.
9h23
